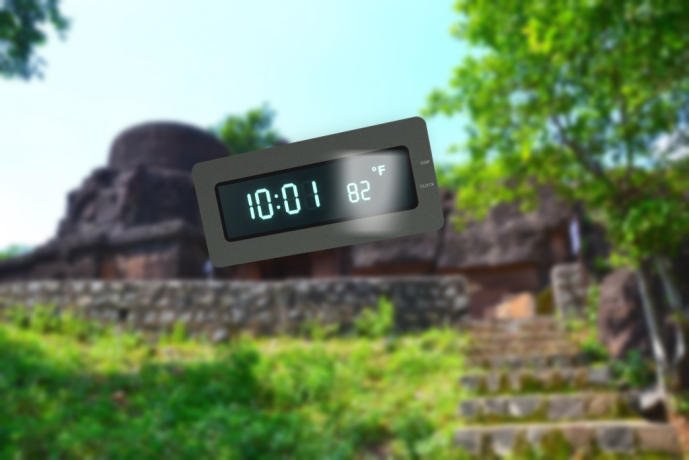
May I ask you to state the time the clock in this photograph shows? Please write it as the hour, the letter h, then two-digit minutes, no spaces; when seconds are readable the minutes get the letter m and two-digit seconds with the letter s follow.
10h01
